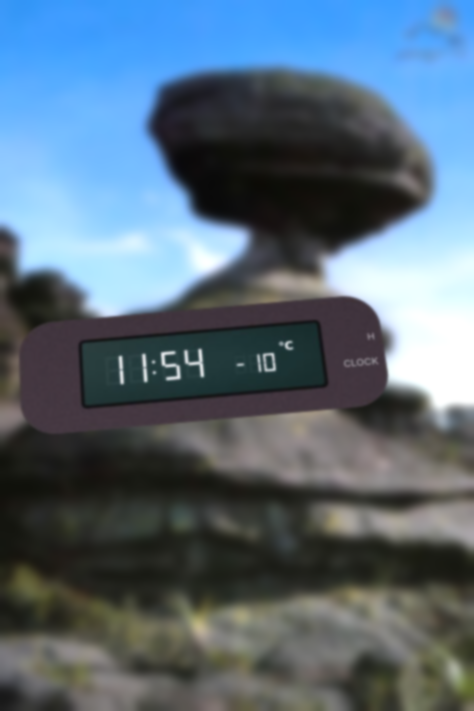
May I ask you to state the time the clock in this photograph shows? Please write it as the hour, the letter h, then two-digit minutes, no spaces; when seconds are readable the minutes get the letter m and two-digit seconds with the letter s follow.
11h54
